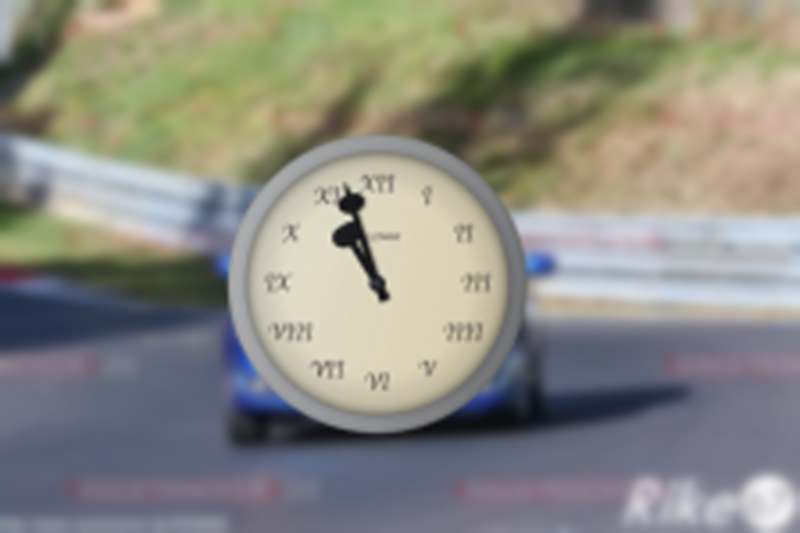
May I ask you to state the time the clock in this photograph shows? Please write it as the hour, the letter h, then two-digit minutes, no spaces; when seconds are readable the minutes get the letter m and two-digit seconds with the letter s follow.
10h57
